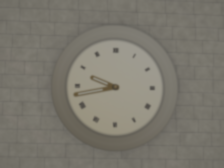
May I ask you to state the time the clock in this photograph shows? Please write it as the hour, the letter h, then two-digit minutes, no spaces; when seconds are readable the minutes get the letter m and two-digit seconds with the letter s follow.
9h43
